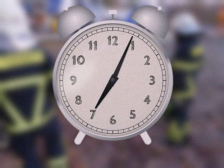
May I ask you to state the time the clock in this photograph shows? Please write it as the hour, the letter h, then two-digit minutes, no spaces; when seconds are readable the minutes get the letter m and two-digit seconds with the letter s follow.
7h04
